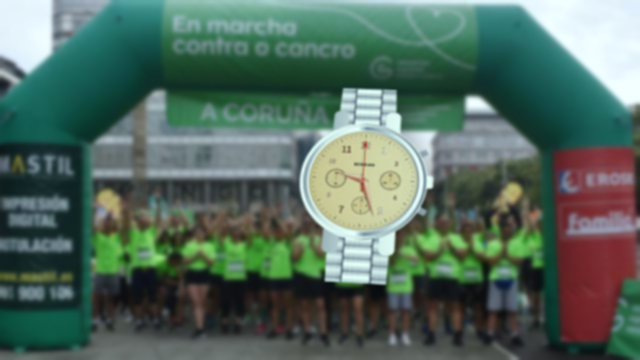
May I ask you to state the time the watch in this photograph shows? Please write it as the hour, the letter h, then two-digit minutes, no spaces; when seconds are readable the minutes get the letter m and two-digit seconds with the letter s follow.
9h27
